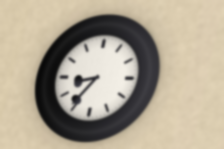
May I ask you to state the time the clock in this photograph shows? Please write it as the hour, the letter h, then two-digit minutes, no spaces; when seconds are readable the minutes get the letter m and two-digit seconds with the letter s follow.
8h36
